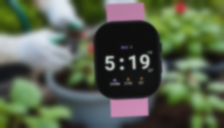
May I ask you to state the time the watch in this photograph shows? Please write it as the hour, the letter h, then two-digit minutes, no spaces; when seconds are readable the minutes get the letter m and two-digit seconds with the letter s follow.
5h19
